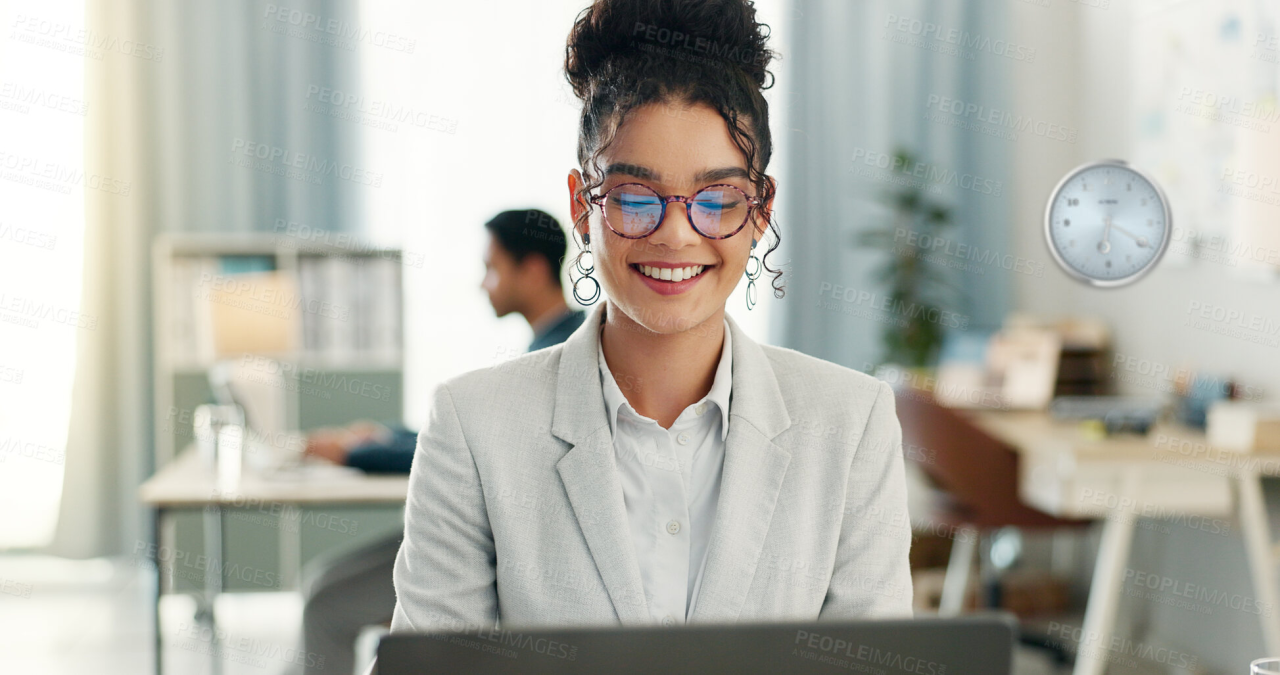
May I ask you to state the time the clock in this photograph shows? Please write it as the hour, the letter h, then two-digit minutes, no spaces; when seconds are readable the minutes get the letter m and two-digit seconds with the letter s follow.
6h20
